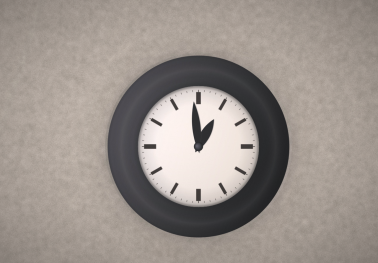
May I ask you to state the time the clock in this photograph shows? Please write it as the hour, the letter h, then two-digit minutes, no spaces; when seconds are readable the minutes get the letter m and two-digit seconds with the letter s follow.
12h59
